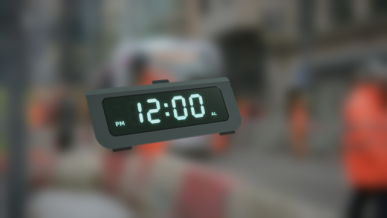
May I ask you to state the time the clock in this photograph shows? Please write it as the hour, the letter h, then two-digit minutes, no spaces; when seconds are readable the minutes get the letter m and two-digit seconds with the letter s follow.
12h00
